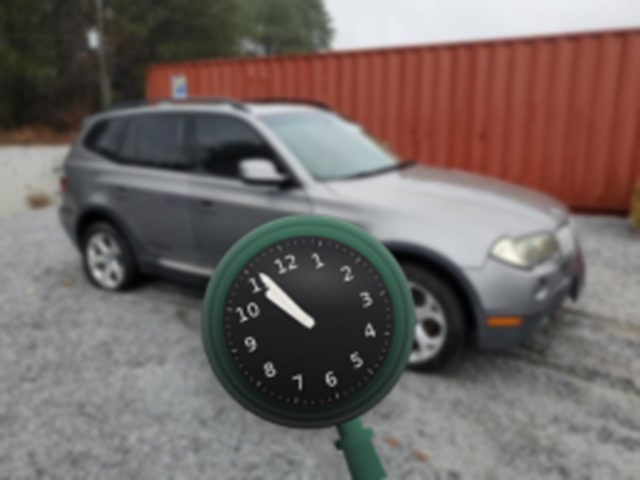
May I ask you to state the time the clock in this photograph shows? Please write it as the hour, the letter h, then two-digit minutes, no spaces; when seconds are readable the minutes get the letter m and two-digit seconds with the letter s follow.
10h56
